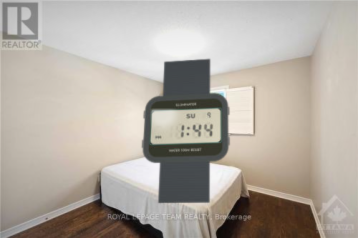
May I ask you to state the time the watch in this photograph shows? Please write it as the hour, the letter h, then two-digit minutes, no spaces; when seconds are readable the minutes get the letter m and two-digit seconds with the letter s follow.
1h44
